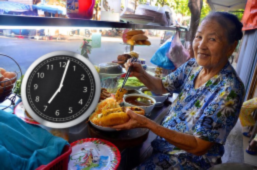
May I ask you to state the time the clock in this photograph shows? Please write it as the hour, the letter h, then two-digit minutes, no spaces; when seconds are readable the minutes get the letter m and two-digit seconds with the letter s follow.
7h02
